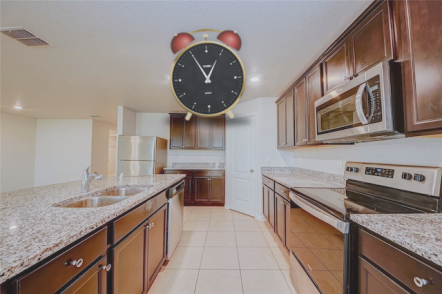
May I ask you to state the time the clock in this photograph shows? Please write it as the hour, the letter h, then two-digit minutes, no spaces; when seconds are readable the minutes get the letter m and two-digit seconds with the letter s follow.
12h55
